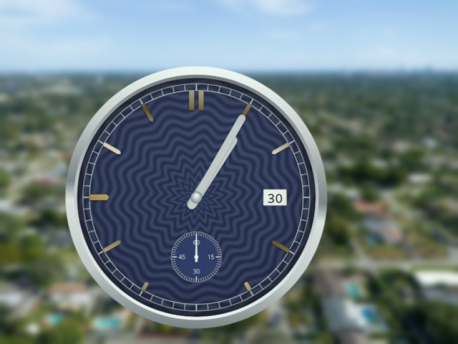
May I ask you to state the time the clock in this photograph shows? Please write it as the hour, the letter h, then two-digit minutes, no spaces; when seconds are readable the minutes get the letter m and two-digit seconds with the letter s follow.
1h05
